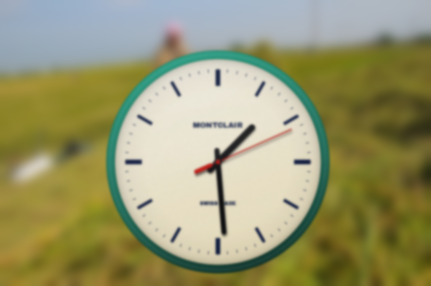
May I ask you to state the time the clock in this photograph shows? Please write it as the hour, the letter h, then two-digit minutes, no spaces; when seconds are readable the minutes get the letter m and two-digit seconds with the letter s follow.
1h29m11s
